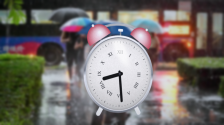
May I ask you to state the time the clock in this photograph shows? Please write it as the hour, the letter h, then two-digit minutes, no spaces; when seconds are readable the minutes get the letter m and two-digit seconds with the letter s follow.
8h29
